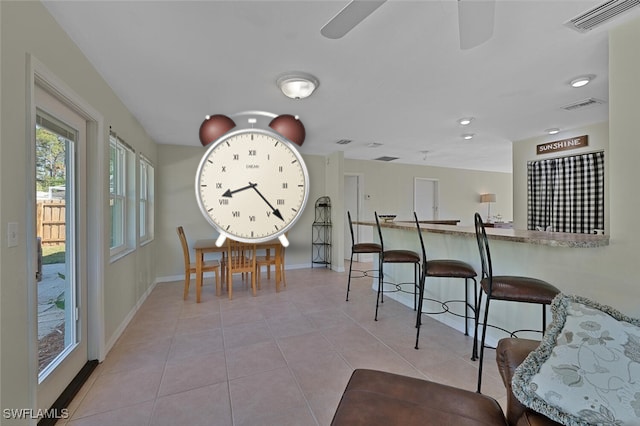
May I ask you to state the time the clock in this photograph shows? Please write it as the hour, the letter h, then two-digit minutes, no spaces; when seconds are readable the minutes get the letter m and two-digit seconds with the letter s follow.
8h23
